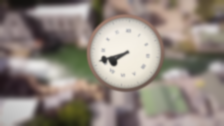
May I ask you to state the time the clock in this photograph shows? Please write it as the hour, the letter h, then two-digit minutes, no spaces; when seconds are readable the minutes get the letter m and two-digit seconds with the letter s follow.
7h41
